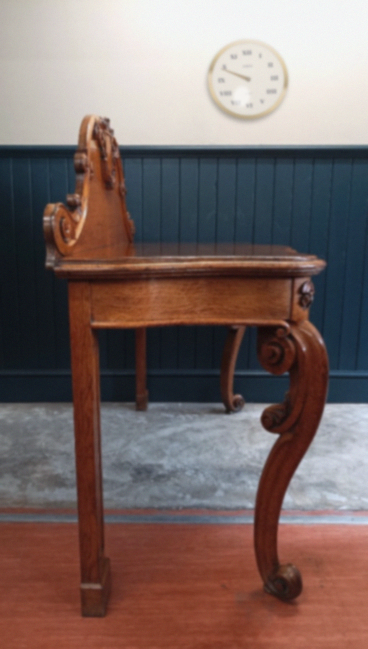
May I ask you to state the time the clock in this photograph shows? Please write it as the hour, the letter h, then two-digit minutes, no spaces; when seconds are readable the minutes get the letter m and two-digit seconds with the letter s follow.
9h49
